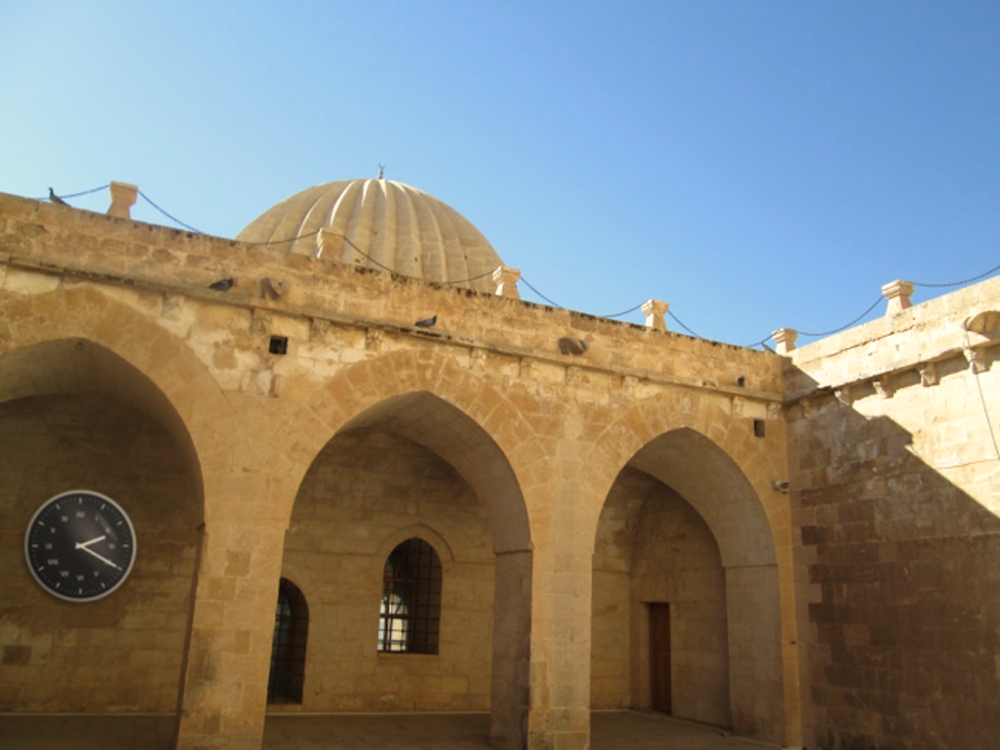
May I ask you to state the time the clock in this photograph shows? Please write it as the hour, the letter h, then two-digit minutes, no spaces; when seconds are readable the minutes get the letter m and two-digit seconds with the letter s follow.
2h20
